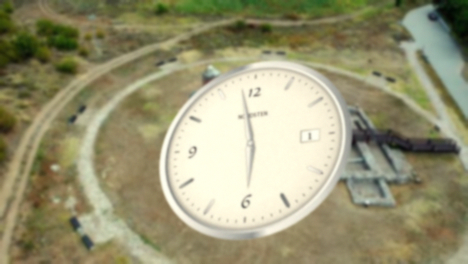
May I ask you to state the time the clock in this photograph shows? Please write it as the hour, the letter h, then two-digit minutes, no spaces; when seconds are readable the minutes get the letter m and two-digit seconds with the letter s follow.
5h58
